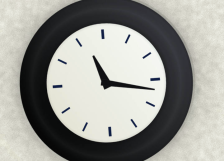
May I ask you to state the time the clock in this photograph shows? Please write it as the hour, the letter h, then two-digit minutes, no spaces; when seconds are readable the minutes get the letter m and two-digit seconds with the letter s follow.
11h17
